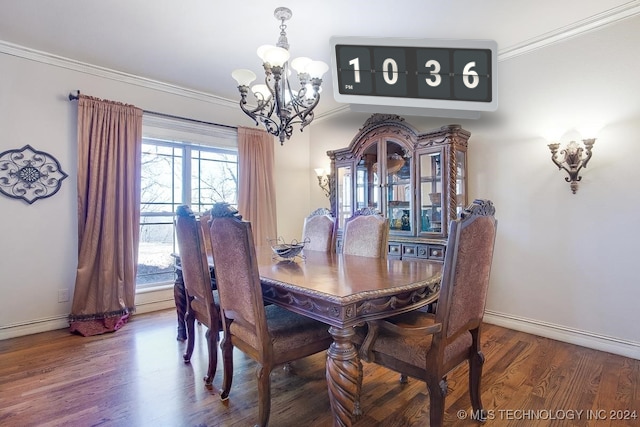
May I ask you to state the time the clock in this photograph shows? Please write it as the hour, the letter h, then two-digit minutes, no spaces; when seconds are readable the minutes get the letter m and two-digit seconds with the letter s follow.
10h36
